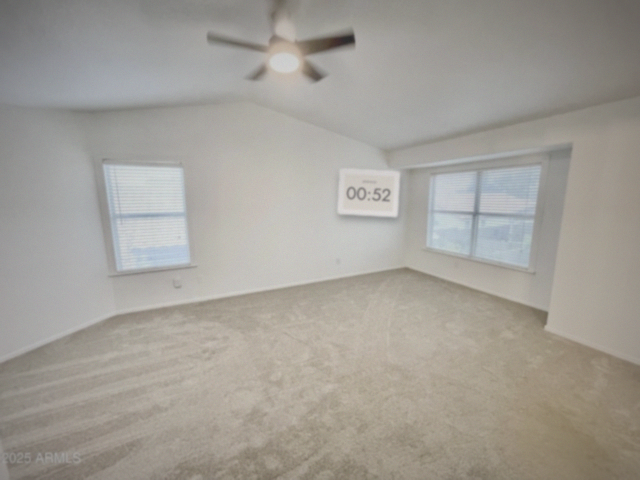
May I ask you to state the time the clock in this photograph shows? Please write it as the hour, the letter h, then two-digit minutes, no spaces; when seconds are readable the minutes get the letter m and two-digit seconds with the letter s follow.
0h52
